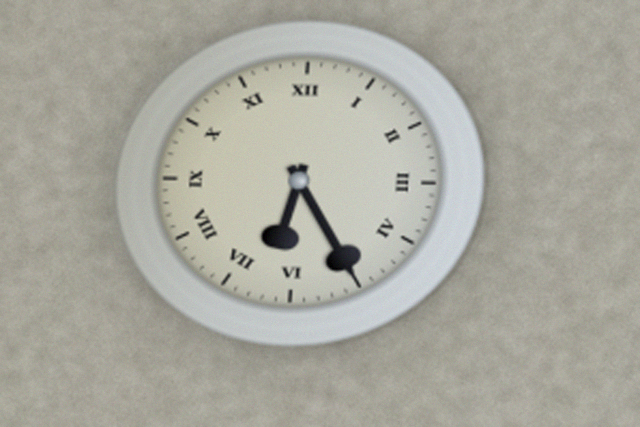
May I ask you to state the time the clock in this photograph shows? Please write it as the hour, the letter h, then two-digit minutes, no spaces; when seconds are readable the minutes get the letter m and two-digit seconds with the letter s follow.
6h25
